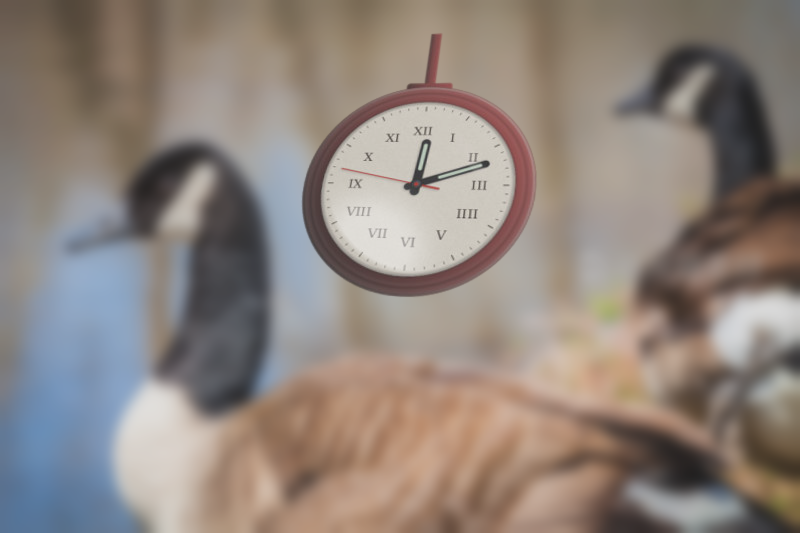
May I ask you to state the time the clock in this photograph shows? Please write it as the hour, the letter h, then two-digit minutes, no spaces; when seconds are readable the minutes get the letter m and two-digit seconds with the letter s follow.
12h11m47s
